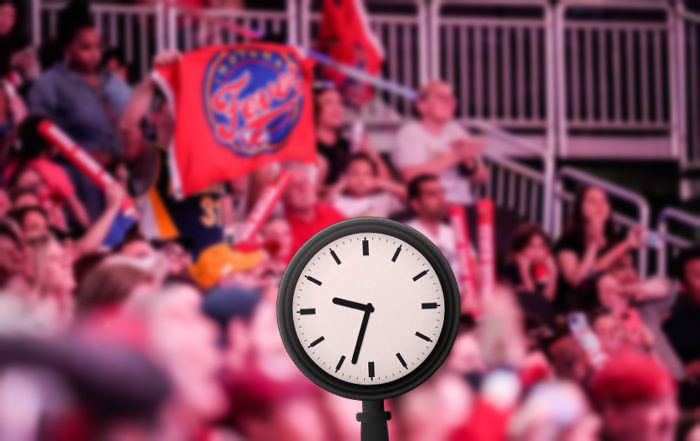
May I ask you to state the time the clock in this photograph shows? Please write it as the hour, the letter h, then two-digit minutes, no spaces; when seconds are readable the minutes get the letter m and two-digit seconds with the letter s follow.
9h33
